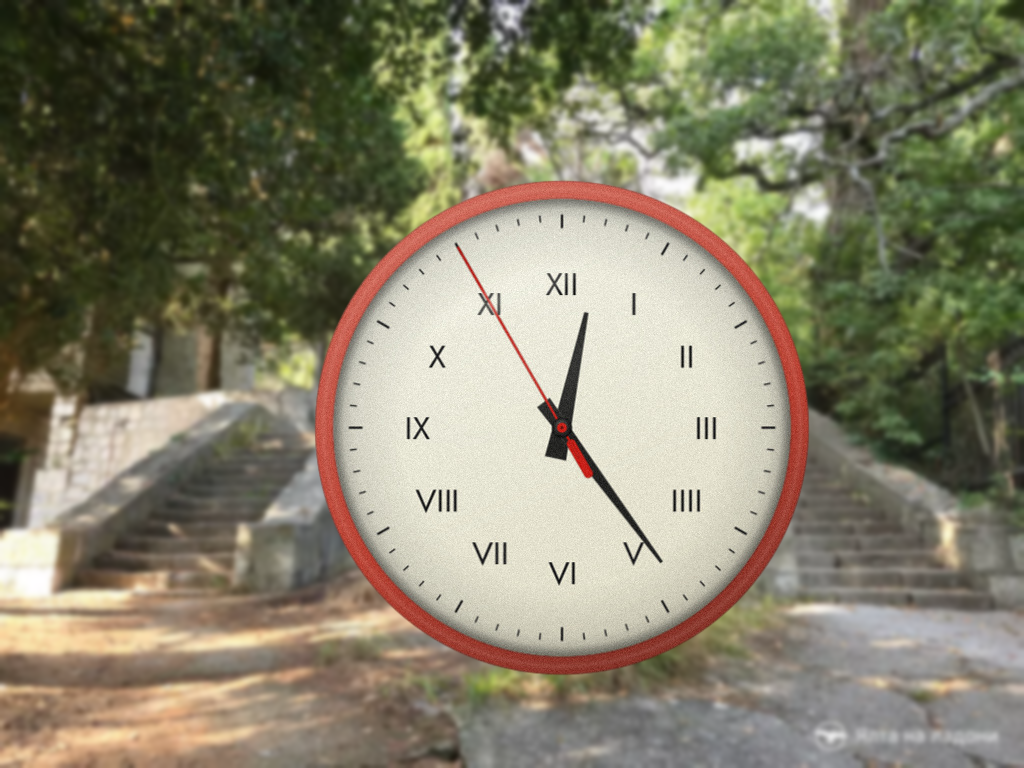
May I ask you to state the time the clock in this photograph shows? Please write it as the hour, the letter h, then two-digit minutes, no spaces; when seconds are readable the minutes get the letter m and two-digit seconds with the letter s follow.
12h23m55s
